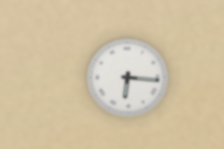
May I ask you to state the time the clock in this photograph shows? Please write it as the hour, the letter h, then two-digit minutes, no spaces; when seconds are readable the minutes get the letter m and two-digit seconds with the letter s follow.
6h16
